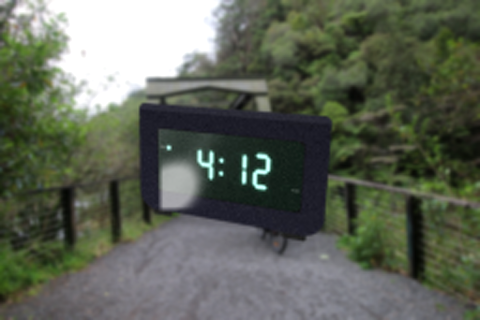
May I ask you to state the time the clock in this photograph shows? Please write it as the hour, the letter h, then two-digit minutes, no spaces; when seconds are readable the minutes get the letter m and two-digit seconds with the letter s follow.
4h12
